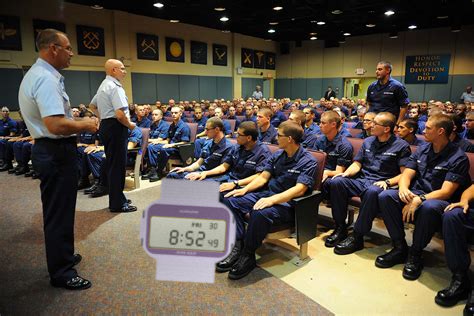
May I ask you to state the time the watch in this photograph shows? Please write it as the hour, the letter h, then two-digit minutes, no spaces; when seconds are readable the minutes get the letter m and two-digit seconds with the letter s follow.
8h52
